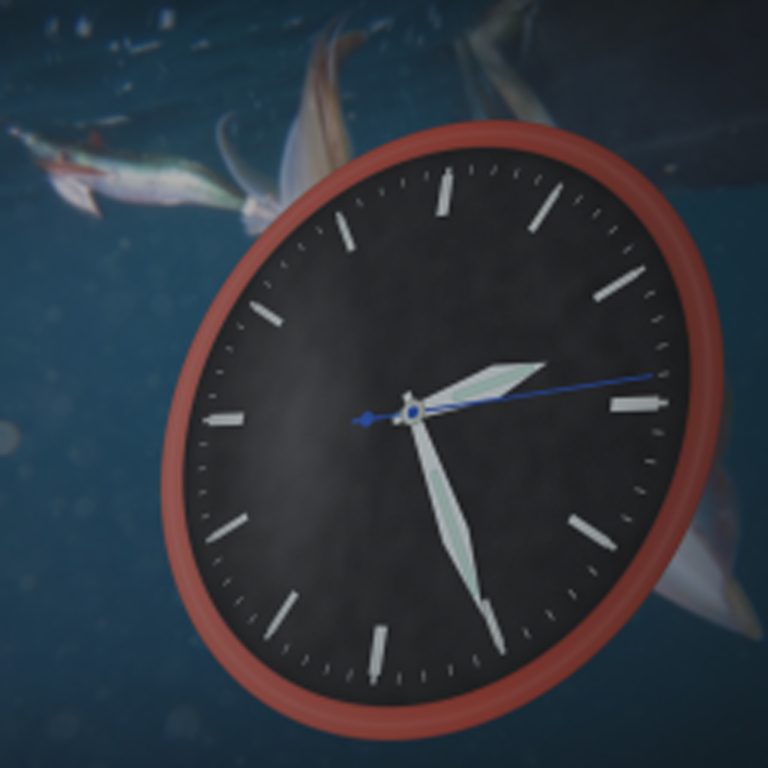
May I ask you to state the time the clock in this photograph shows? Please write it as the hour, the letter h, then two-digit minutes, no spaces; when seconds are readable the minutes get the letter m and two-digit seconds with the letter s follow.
2h25m14s
